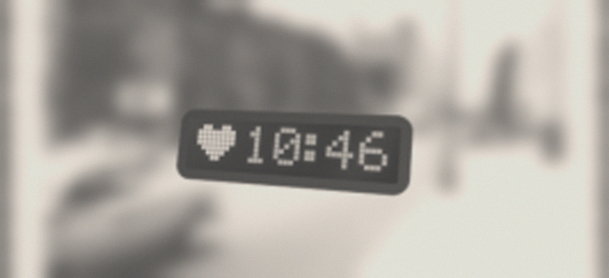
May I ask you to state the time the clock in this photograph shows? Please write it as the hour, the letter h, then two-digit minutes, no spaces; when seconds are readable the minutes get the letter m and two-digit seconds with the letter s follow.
10h46
